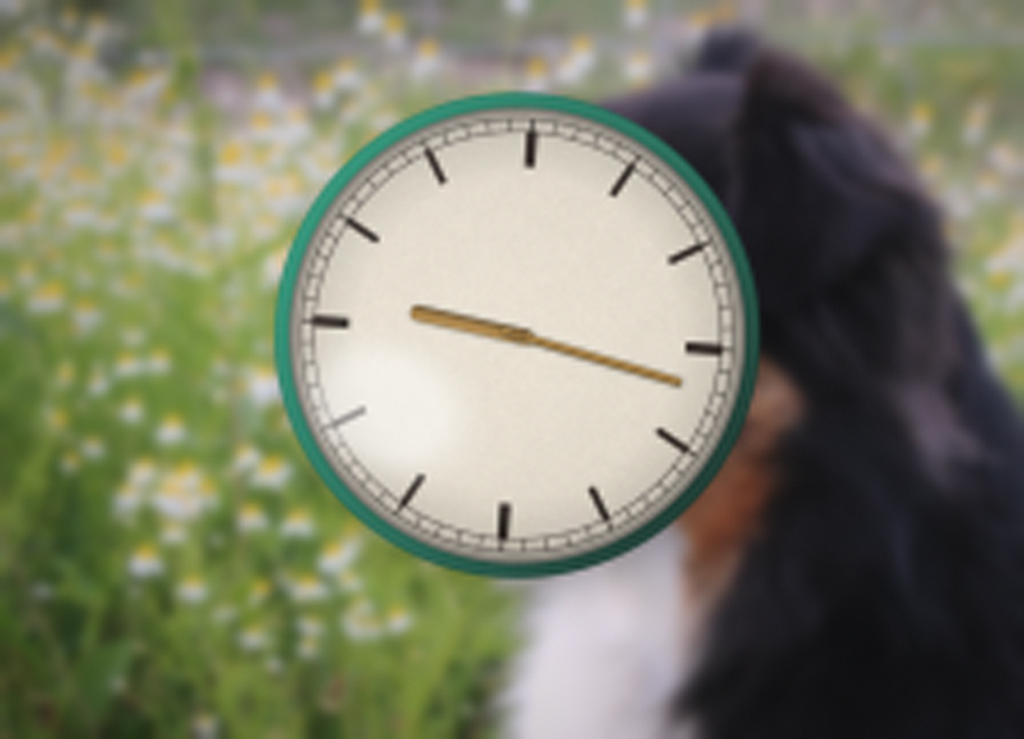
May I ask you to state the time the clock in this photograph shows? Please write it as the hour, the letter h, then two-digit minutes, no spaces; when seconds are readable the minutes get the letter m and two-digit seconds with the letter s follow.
9h17
